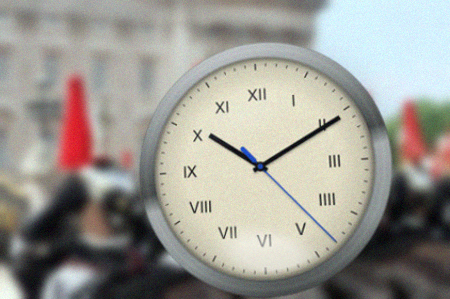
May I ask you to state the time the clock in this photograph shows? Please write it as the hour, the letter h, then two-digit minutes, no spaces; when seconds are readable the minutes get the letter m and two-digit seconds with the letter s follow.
10h10m23s
